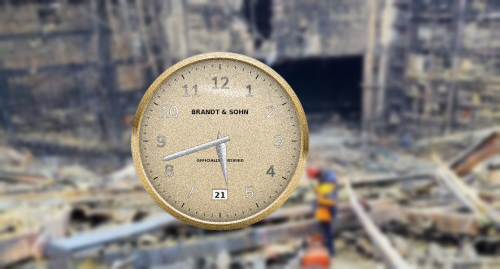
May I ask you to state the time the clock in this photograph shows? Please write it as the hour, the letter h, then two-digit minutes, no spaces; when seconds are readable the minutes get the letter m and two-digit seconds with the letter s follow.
5h42
